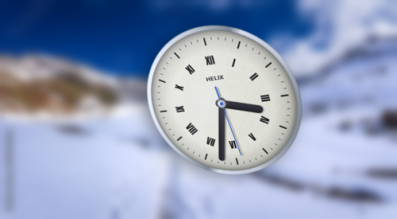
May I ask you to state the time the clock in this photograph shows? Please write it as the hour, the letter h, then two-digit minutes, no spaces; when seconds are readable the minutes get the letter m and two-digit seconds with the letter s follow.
3h32m29s
